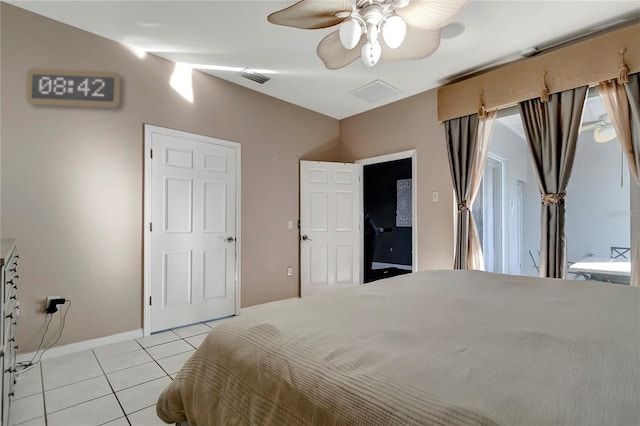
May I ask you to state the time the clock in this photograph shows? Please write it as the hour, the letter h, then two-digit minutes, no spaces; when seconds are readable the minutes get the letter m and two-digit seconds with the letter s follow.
8h42
